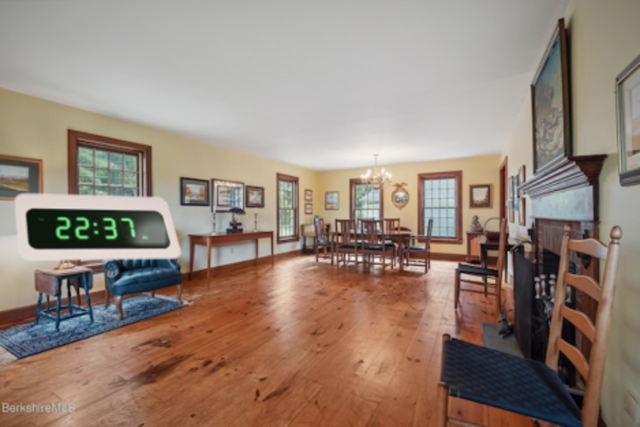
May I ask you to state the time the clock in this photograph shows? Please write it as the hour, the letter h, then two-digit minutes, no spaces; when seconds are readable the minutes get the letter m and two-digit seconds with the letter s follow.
22h37
